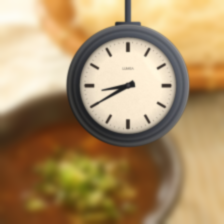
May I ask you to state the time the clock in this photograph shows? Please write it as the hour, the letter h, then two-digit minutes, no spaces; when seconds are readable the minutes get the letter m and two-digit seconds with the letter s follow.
8h40
